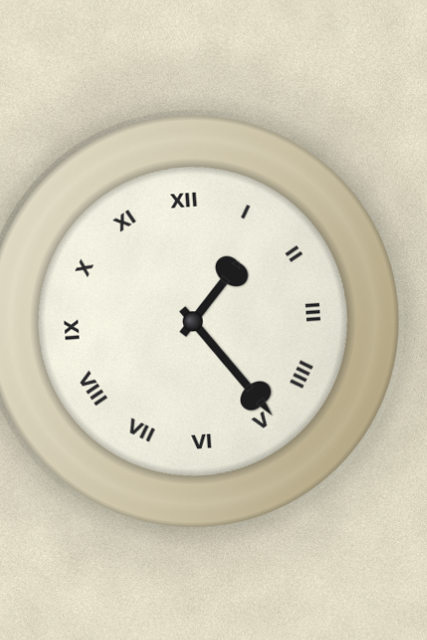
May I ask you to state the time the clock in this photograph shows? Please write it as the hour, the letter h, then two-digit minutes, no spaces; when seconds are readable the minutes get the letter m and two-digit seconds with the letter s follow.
1h24
